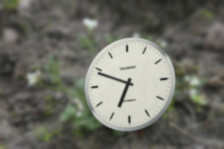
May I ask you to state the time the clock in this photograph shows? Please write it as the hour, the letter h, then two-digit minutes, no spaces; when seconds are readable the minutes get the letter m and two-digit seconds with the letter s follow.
6h49
